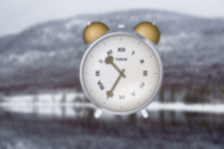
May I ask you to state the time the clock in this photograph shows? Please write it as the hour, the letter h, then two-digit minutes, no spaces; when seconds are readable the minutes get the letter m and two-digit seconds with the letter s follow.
10h35
